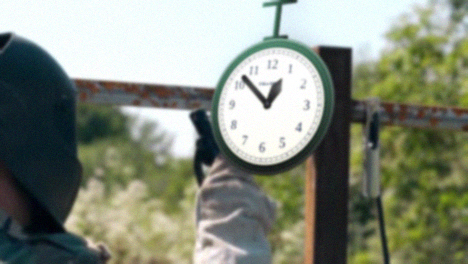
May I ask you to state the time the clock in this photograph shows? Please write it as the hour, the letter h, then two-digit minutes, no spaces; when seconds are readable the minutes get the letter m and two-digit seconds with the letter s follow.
12h52
